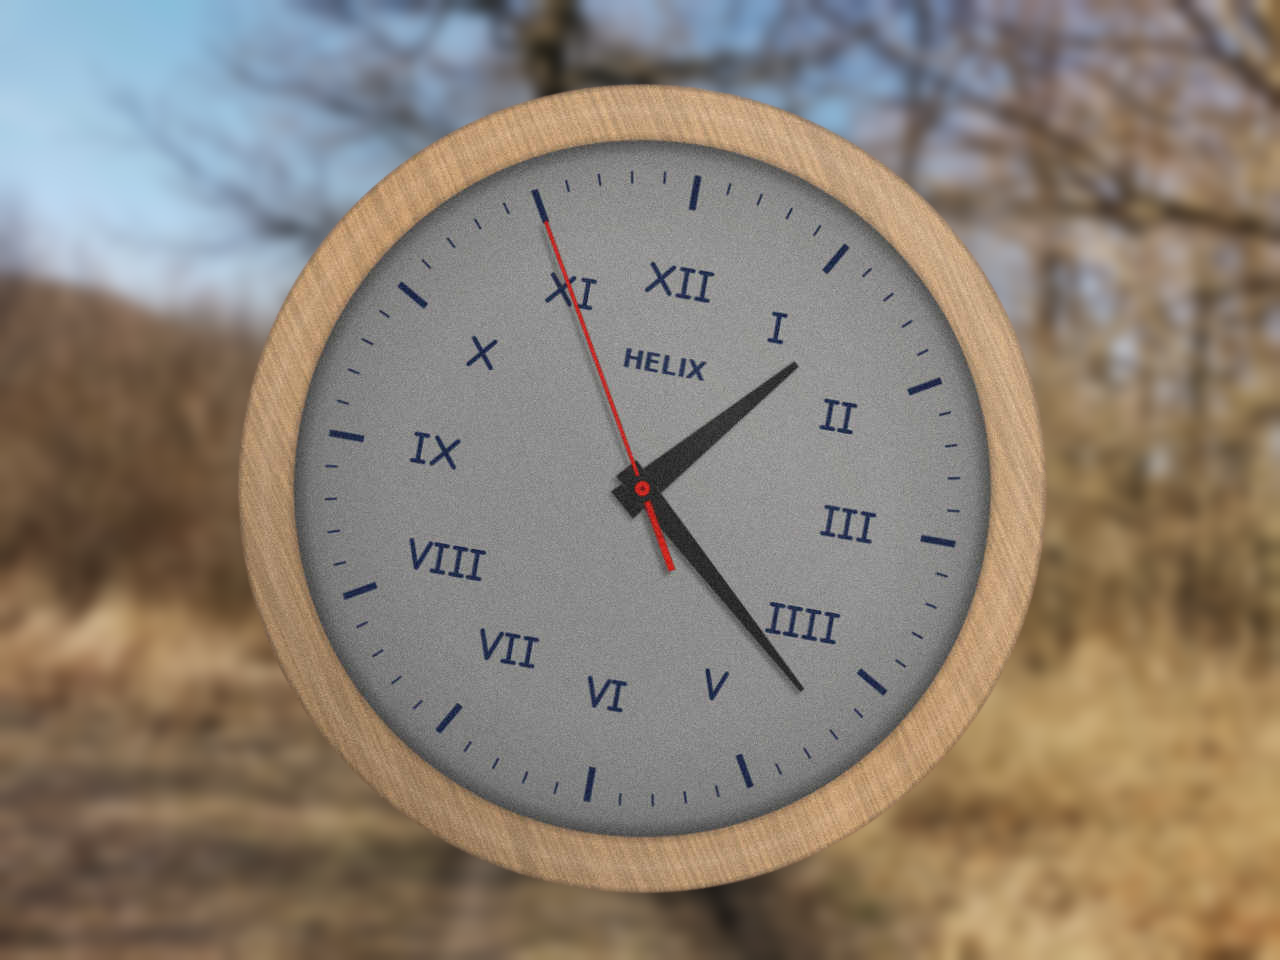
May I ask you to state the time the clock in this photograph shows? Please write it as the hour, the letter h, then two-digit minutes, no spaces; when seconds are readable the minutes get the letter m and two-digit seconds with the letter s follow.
1h21m55s
